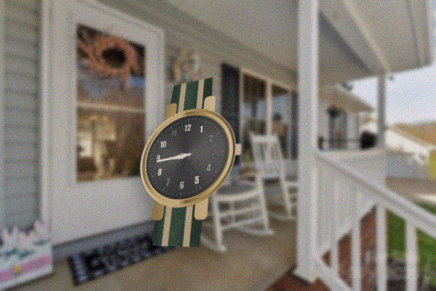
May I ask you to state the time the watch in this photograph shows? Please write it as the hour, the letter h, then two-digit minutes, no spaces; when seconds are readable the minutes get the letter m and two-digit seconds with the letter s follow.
8h44
